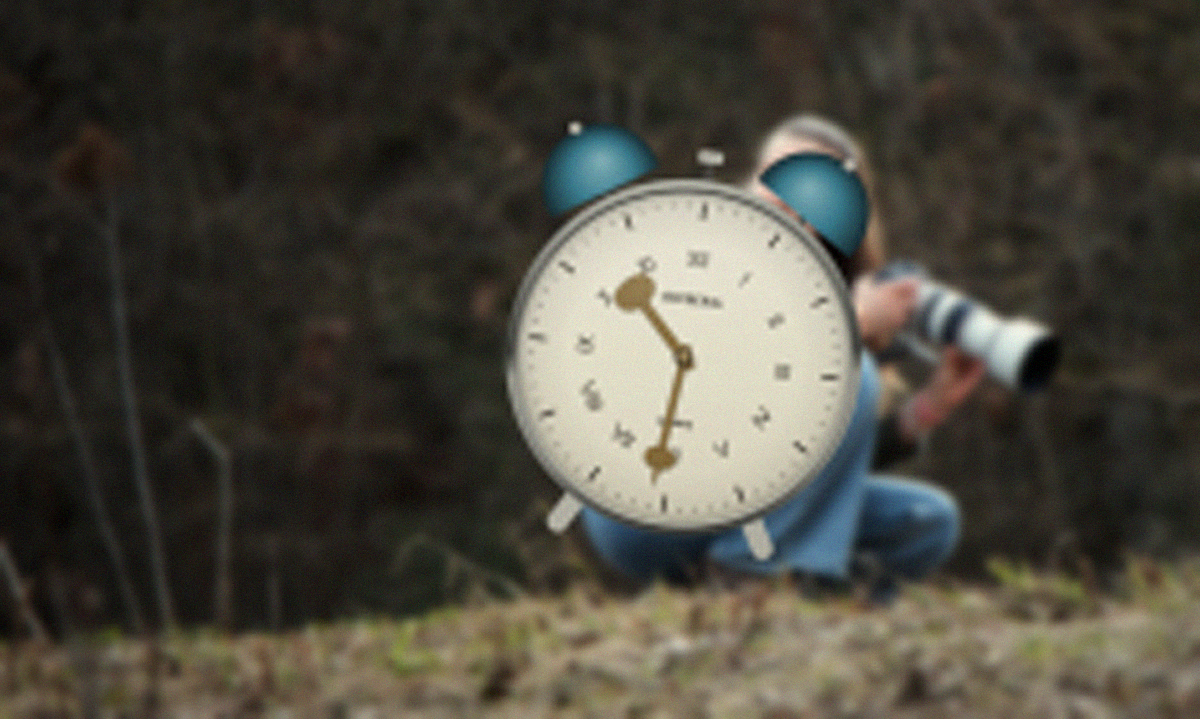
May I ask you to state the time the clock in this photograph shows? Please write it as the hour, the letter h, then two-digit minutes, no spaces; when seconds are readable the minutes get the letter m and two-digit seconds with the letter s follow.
10h31
